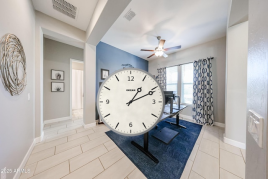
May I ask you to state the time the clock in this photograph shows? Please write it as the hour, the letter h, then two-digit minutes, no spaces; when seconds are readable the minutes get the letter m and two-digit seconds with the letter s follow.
1h11
